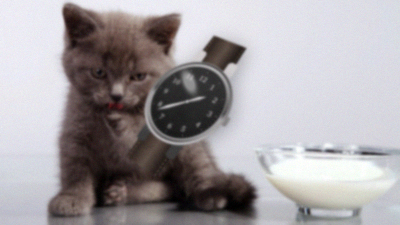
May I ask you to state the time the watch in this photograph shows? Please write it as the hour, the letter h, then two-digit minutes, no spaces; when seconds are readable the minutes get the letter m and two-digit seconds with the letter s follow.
1h38
